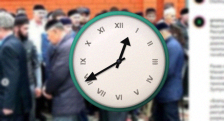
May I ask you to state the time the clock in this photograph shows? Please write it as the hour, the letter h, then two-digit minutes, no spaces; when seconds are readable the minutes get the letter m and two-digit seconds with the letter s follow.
12h40
